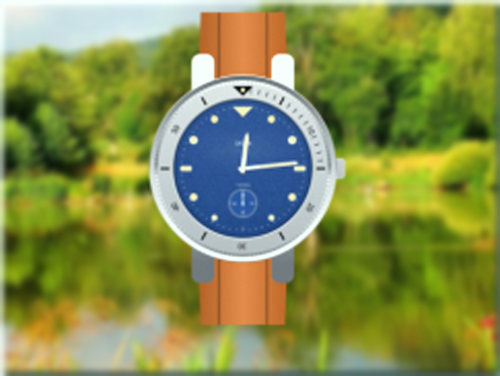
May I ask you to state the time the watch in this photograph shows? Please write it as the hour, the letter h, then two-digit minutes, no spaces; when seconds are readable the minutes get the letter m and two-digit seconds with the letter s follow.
12h14
